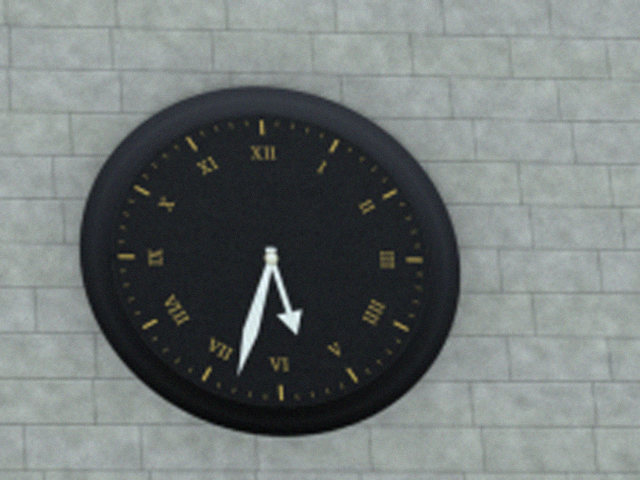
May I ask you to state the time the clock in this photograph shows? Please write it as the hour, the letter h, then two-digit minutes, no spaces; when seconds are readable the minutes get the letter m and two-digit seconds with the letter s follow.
5h33
